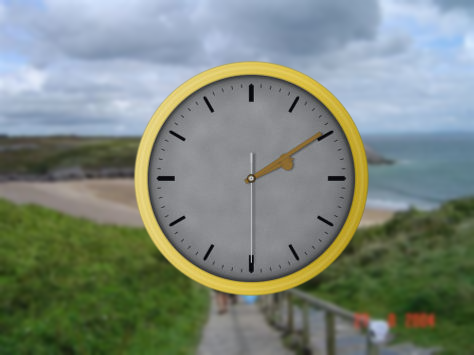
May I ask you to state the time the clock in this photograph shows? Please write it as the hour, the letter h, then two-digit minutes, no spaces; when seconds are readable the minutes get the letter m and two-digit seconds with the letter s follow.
2h09m30s
